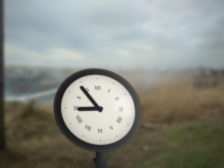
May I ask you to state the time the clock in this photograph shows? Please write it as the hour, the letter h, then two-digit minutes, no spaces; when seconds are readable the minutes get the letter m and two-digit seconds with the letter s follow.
8h54
